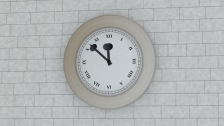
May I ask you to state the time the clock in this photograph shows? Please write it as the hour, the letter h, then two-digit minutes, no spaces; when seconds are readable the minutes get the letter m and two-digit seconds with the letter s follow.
11h52
